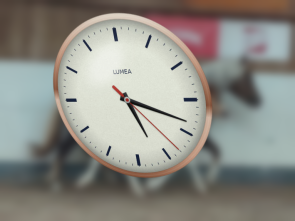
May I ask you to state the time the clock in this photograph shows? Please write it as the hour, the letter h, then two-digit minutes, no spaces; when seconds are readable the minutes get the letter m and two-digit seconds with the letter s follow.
5h18m23s
